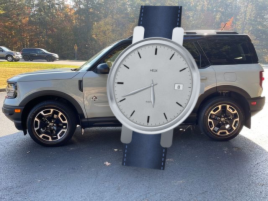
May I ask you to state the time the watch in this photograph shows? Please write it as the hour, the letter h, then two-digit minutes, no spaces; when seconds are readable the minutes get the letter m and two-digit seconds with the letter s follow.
5h41
